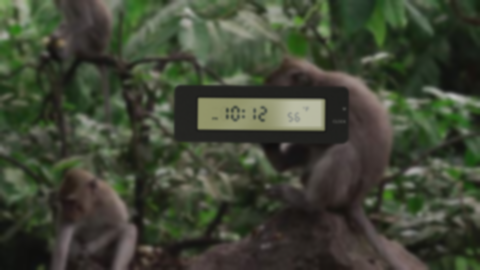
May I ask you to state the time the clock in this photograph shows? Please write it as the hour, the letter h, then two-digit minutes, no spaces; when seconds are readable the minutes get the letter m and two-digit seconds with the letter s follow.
10h12
